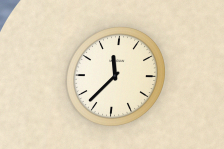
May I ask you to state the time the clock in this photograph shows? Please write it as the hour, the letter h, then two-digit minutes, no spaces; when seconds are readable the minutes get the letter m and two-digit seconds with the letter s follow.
11h37
